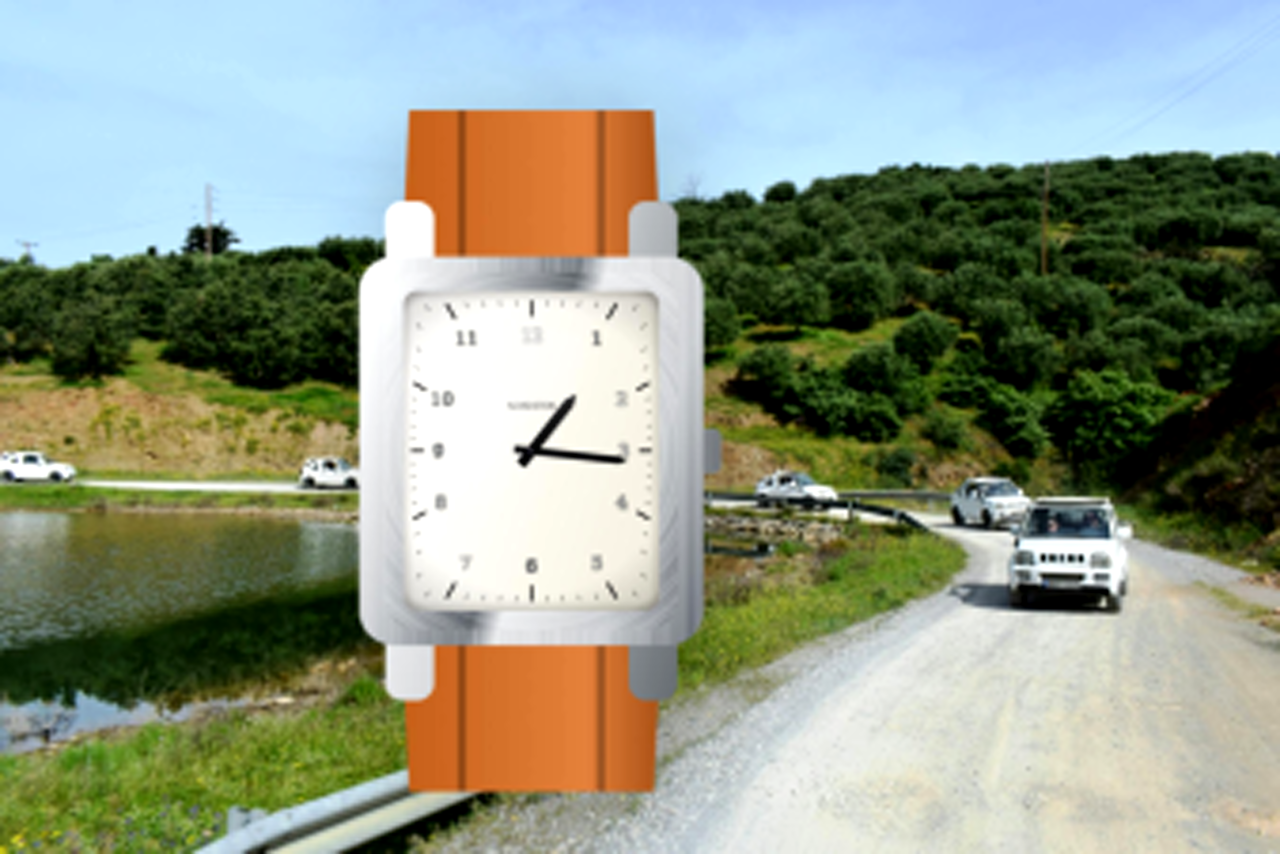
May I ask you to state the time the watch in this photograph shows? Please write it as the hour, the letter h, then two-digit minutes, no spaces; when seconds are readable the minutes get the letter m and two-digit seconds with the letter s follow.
1h16
